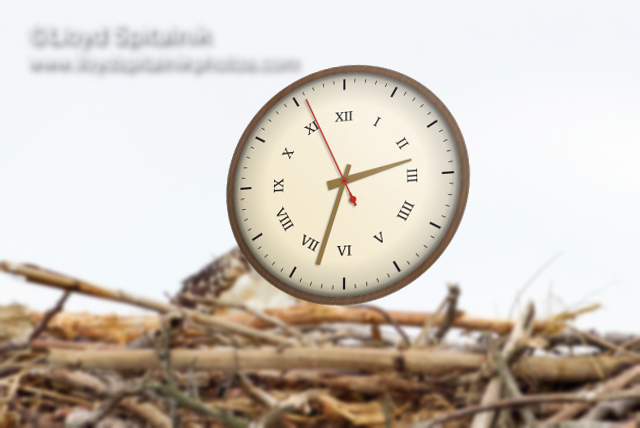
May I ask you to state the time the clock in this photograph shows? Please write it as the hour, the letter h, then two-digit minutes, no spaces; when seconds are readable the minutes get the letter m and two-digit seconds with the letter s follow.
2h32m56s
